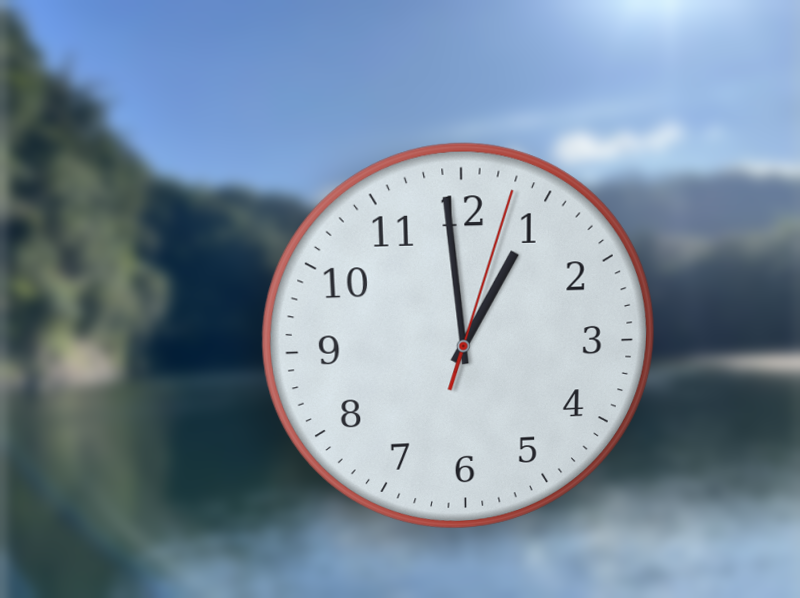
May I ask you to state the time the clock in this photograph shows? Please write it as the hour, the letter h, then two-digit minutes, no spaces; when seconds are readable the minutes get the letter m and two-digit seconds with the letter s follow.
12h59m03s
